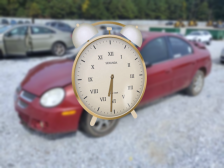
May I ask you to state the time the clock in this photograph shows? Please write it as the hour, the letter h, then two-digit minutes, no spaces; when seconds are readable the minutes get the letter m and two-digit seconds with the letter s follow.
6h31
